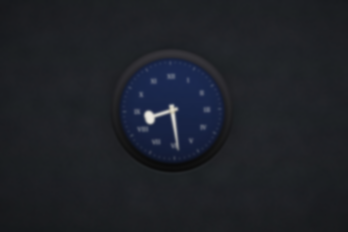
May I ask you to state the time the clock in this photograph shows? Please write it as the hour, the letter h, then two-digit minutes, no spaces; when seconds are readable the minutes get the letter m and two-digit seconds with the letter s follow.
8h29
